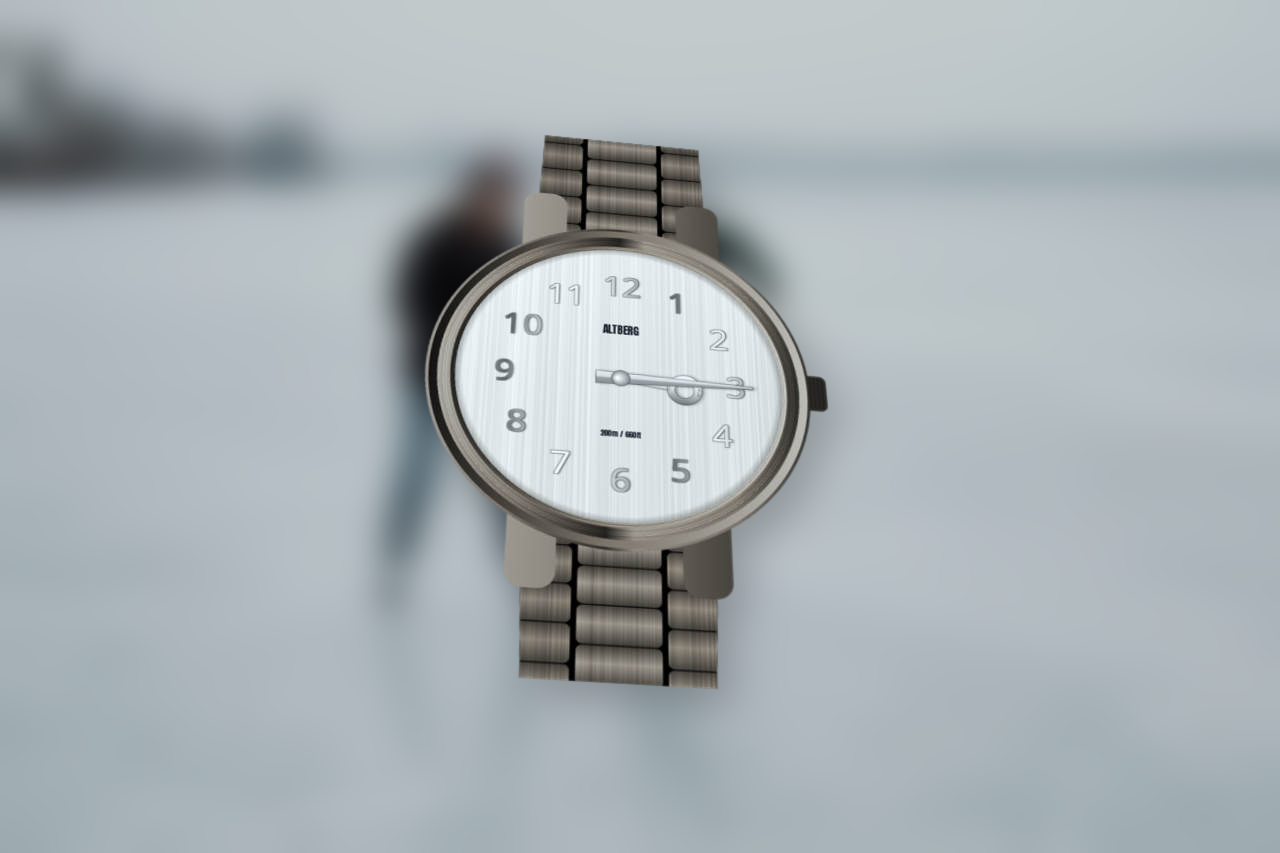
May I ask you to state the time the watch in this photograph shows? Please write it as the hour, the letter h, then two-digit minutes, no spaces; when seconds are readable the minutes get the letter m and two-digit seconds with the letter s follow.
3h15
